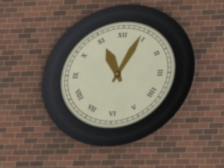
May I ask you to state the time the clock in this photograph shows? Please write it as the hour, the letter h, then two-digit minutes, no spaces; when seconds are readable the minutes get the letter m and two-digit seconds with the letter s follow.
11h04
